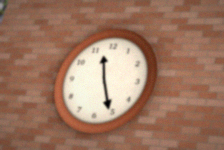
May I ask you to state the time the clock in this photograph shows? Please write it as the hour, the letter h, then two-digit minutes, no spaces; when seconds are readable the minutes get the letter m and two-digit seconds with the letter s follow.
11h26
